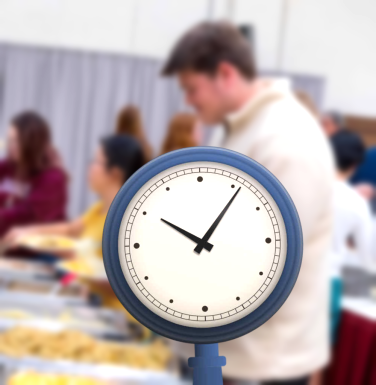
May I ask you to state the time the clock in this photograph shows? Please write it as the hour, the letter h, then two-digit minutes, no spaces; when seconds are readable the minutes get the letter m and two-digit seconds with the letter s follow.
10h06
